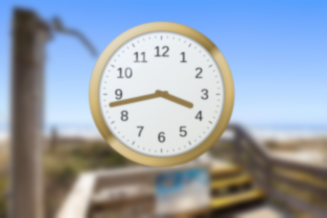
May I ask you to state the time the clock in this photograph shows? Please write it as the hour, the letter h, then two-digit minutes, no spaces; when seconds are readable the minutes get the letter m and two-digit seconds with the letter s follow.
3h43
